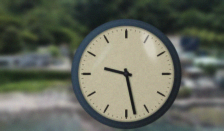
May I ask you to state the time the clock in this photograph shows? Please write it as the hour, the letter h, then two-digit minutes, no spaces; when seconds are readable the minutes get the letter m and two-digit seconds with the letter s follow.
9h28
